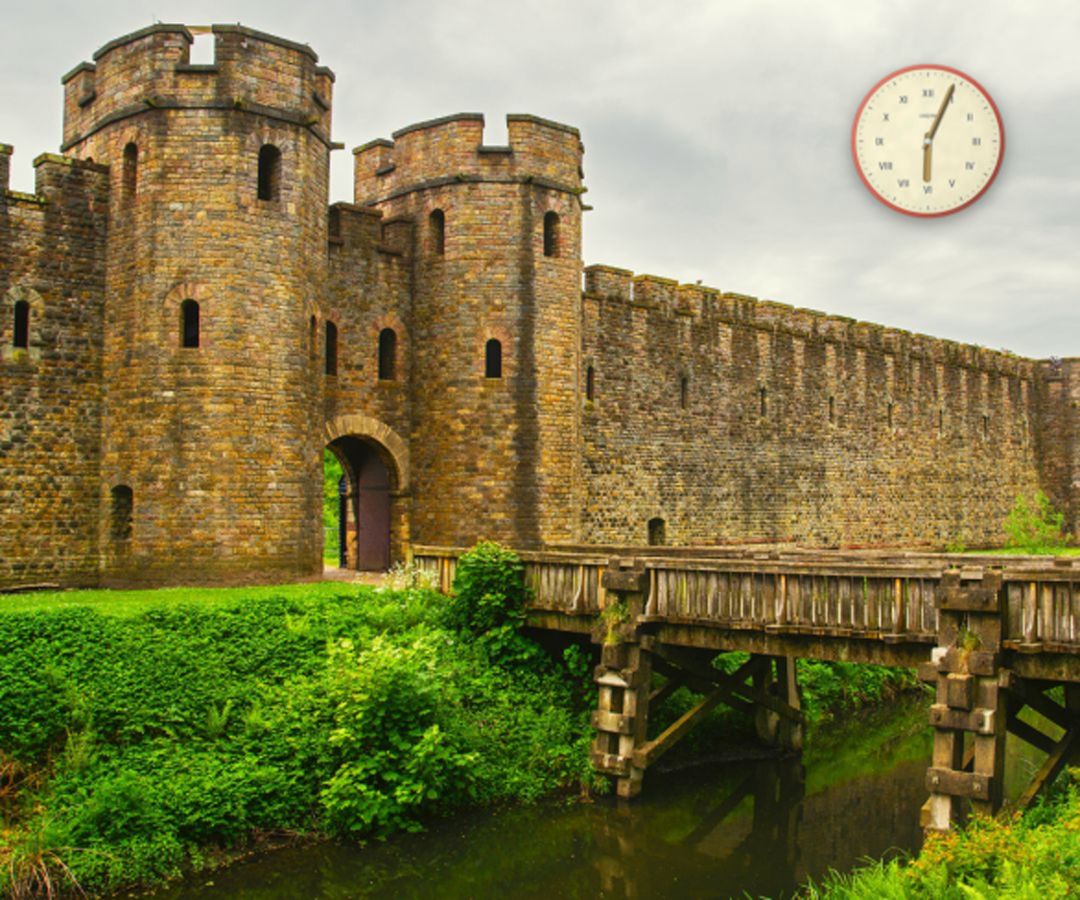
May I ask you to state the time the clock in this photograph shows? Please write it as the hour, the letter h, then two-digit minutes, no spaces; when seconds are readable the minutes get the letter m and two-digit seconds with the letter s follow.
6h04
